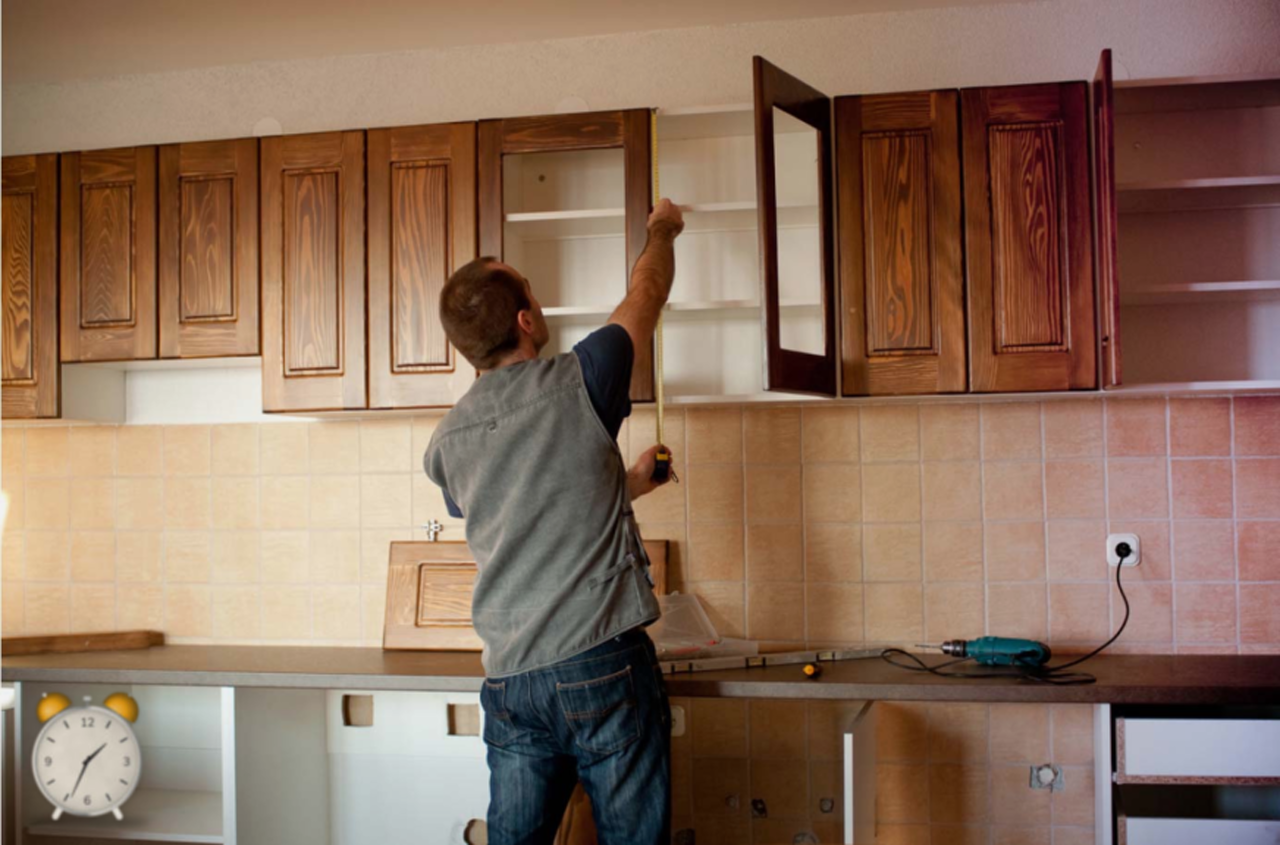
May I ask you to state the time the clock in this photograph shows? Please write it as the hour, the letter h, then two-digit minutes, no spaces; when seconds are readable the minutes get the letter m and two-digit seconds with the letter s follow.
1h34
